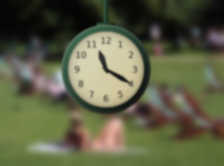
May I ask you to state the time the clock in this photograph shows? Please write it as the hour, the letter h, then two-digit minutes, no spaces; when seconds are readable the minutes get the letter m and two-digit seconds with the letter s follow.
11h20
